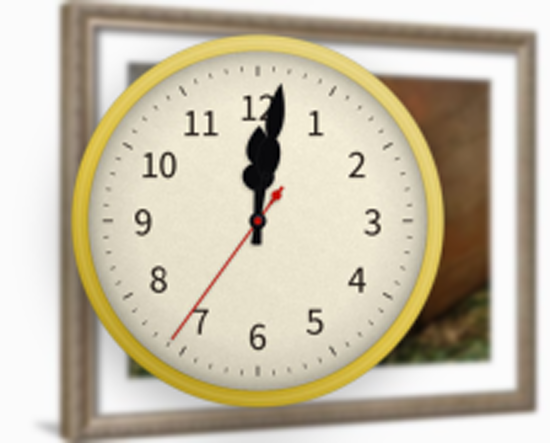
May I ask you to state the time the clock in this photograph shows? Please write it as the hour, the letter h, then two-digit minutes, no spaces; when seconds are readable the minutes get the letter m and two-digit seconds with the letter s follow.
12h01m36s
